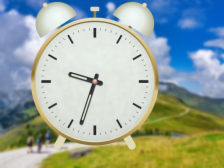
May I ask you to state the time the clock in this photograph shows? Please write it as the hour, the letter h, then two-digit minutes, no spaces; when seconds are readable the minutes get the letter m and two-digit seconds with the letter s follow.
9h33
